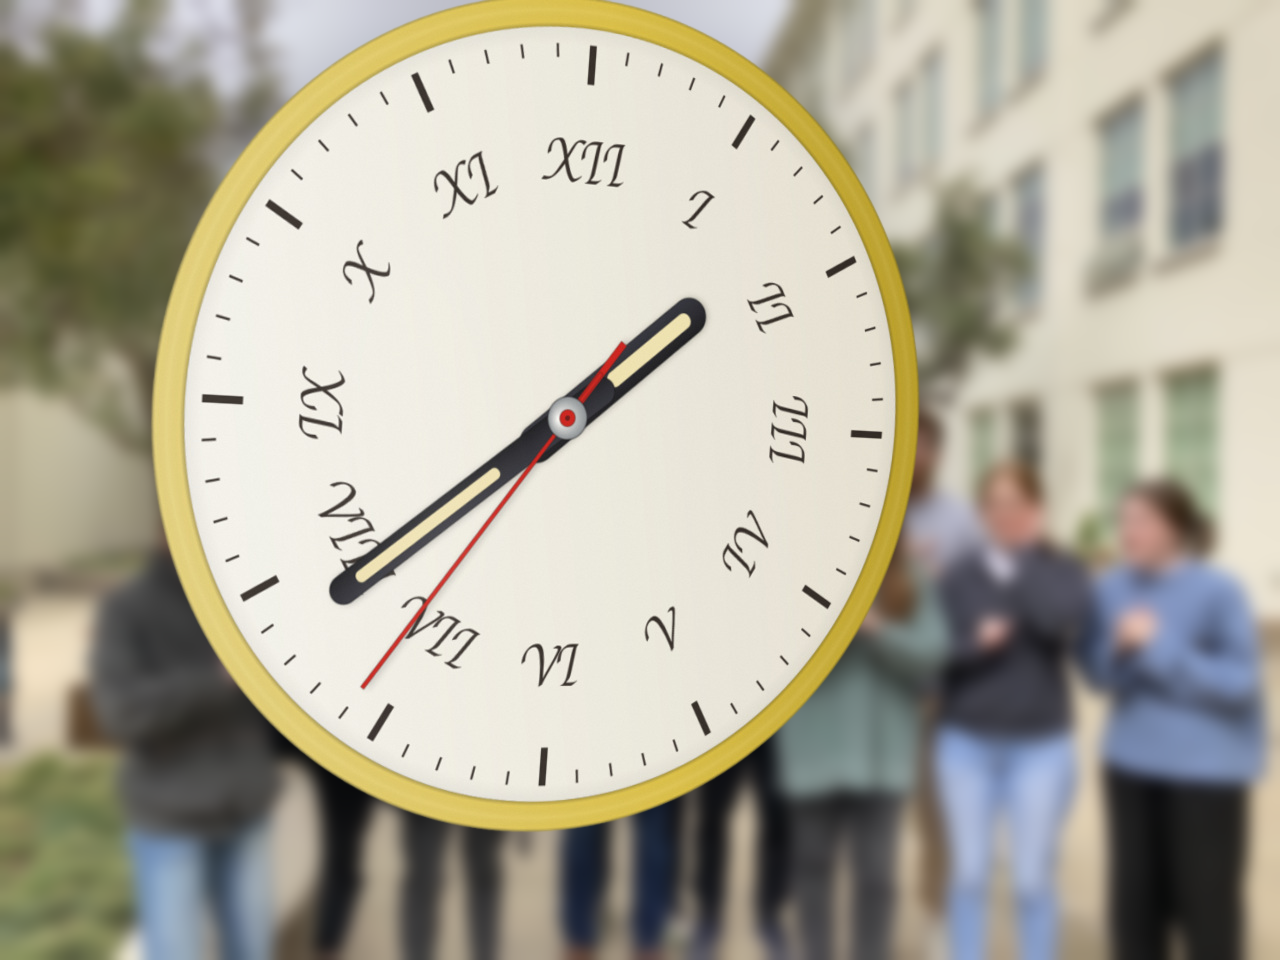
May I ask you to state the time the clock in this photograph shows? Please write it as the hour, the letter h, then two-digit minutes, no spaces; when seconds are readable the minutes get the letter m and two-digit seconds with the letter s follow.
1h38m36s
